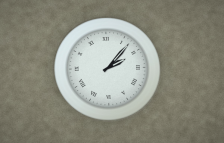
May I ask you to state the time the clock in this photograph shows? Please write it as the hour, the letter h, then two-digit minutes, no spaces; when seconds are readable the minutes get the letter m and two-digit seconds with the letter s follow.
2h07
